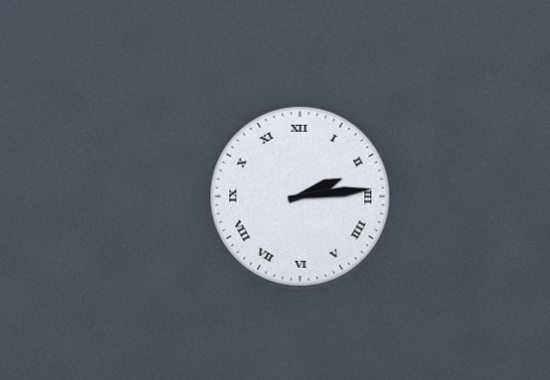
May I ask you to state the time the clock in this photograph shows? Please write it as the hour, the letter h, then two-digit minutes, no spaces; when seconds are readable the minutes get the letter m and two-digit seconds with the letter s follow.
2h14
